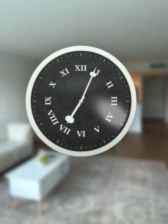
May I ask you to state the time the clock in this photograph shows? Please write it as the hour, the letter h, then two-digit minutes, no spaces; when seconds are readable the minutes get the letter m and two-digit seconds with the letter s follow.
7h04
